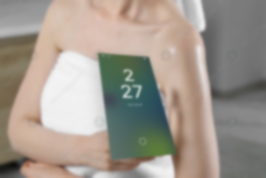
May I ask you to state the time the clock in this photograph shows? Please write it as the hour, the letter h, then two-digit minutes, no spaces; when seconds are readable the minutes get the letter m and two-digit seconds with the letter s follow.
2h27
